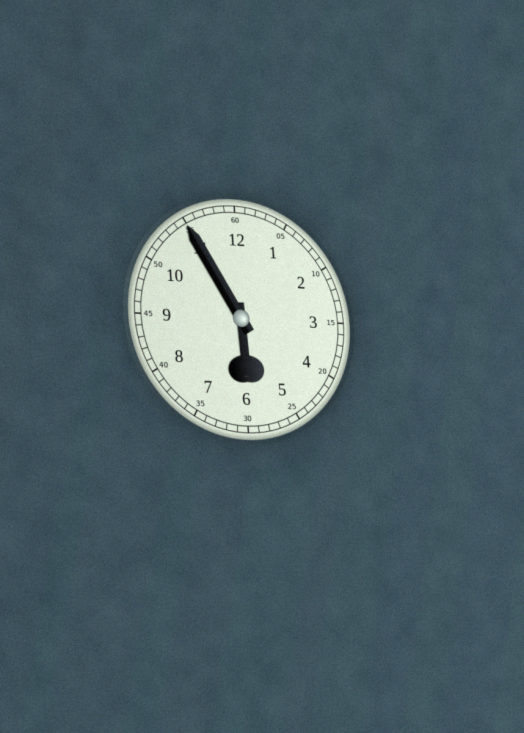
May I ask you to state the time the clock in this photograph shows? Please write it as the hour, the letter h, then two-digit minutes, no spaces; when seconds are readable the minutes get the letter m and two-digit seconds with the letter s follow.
5h55
